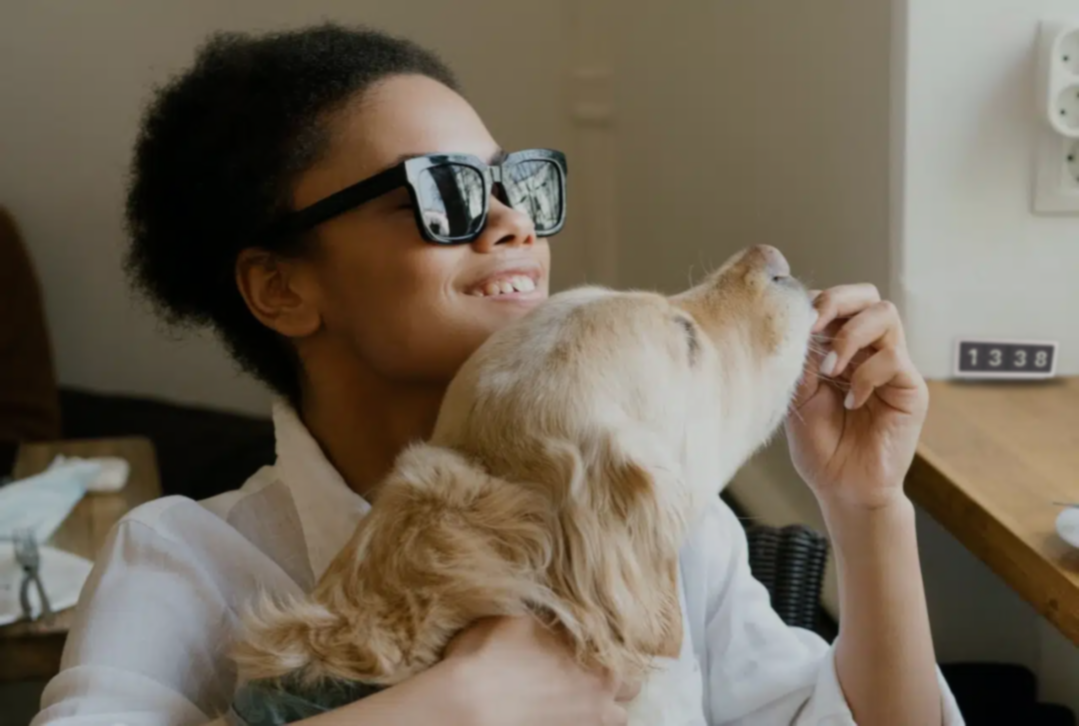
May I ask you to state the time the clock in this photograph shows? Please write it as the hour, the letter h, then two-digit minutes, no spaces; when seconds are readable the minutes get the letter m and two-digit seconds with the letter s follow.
13h38
